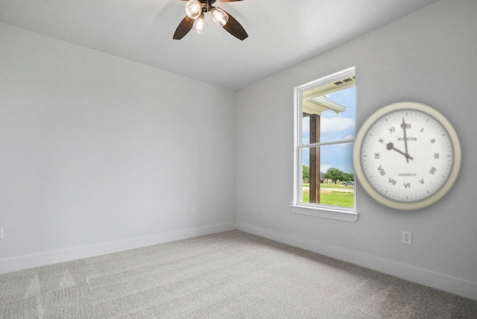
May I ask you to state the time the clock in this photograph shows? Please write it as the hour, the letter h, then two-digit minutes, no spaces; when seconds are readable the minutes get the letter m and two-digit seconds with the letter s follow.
9h59
